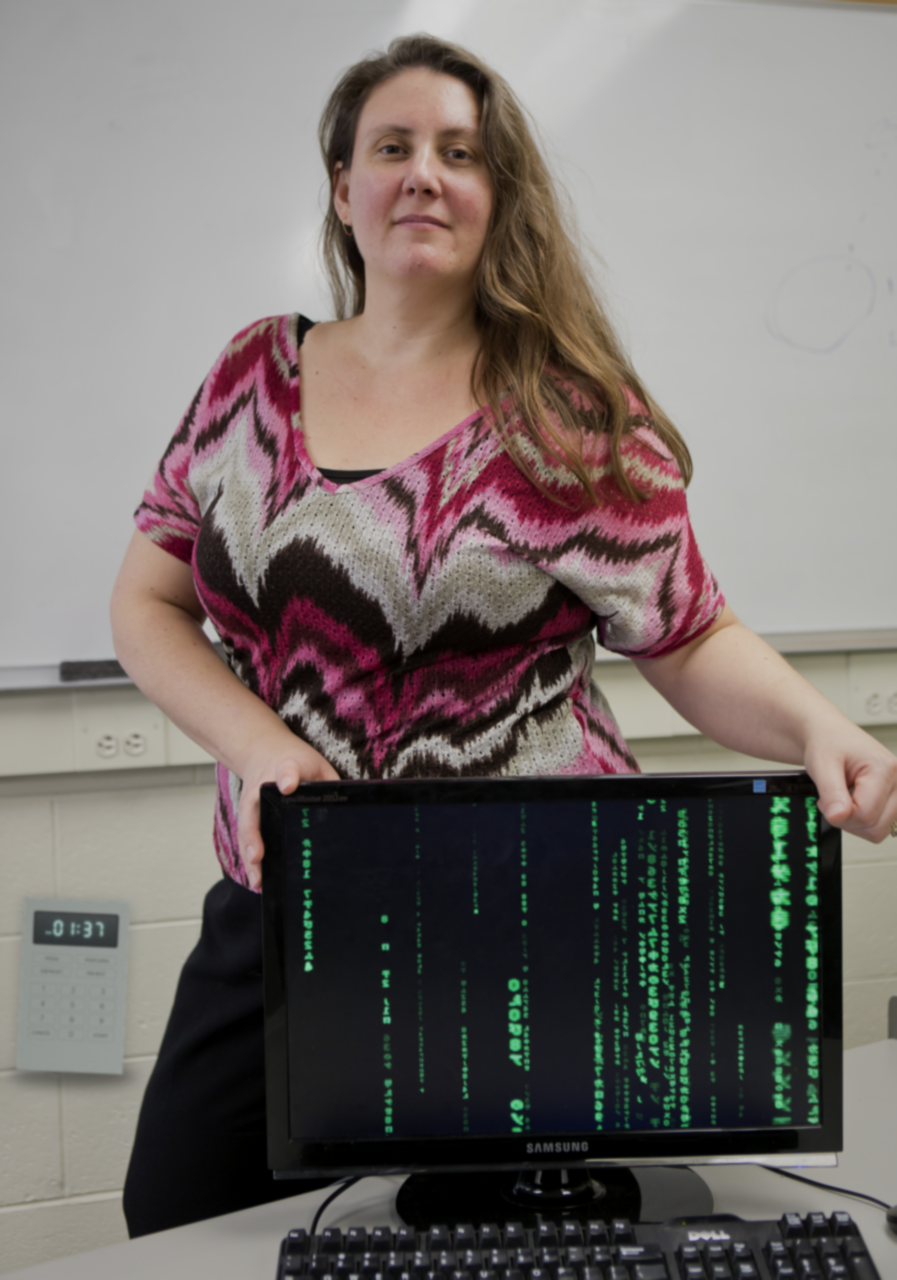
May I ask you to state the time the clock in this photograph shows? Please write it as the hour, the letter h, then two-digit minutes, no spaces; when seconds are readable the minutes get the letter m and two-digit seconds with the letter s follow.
1h37
